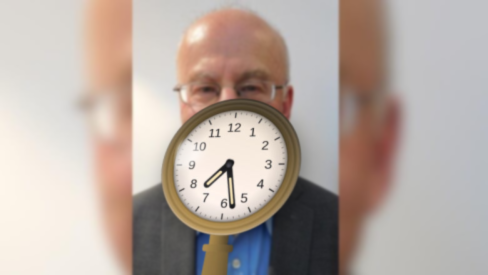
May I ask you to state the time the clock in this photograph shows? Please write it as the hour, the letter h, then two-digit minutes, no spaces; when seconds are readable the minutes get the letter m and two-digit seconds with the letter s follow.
7h28
